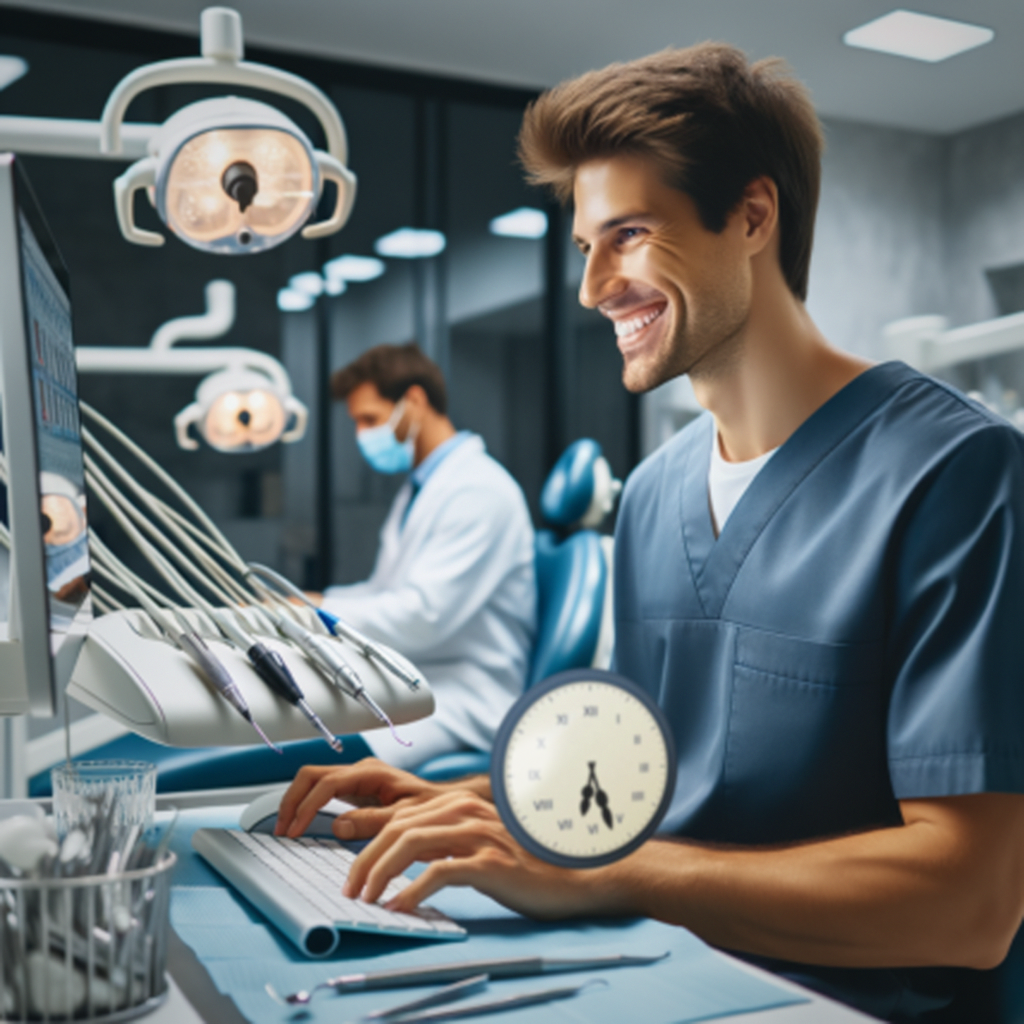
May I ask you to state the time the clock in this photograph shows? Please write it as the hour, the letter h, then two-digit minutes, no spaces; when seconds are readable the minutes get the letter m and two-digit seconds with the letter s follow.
6h27
